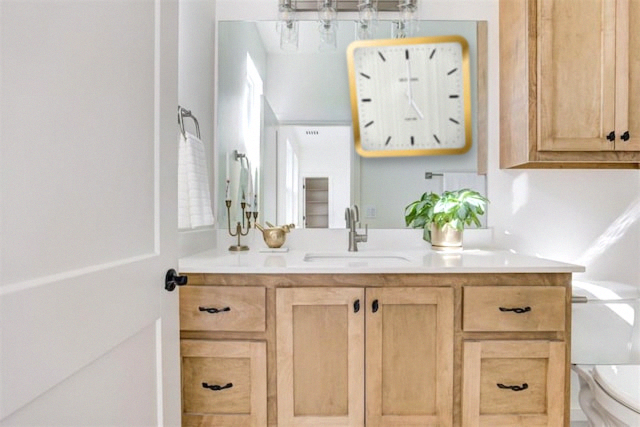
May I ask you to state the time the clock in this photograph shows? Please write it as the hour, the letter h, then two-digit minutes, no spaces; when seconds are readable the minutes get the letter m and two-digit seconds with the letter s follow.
5h00
